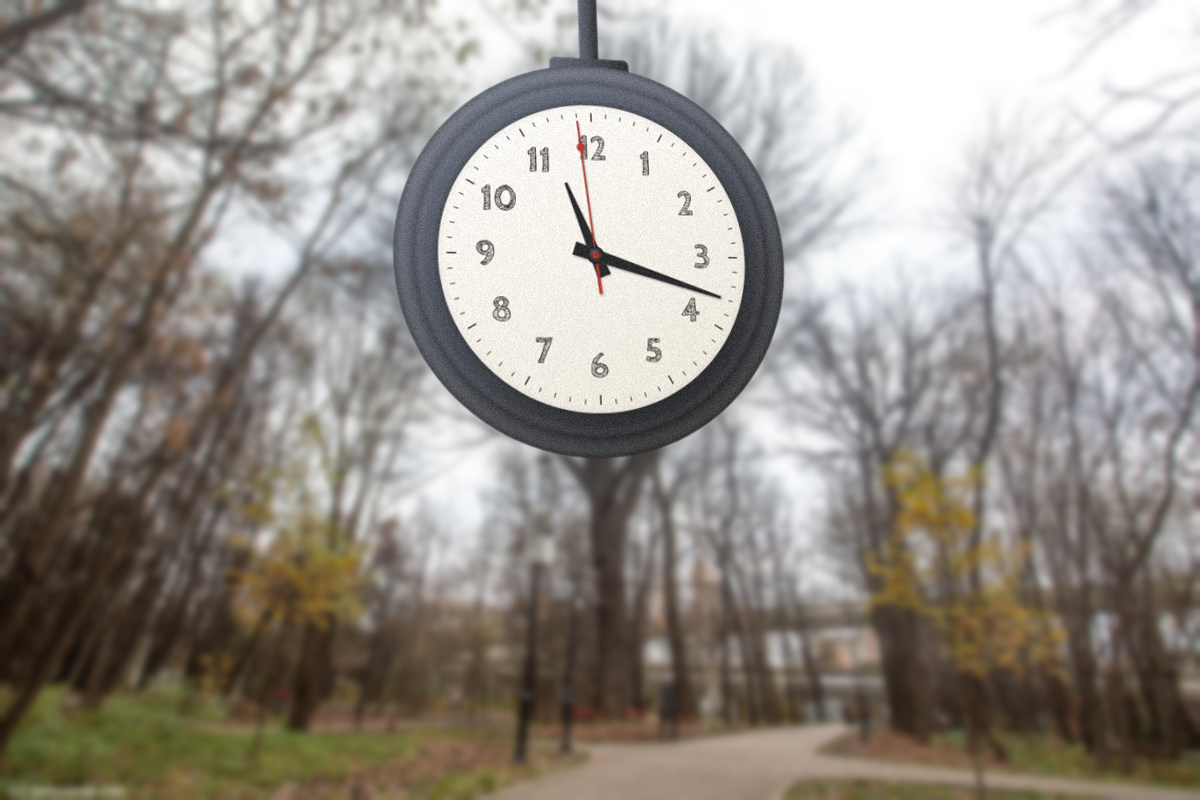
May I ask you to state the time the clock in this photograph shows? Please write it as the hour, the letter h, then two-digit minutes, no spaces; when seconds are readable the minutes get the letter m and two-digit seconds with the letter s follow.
11h17m59s
